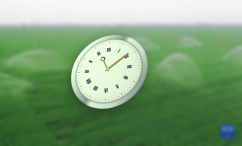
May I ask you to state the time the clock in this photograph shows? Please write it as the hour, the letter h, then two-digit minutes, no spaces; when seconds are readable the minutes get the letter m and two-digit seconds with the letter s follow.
11h09
